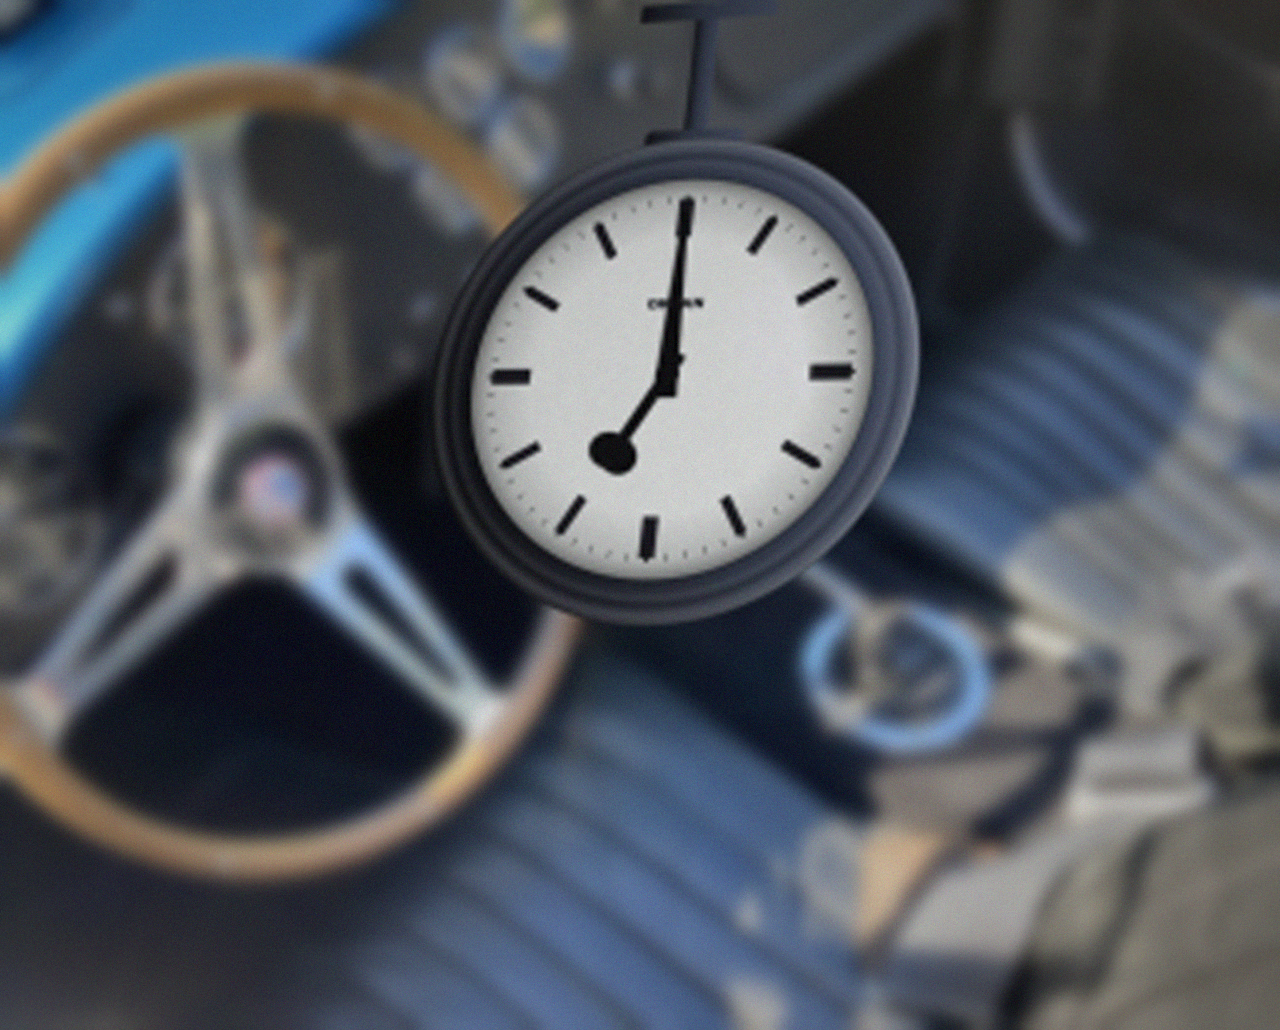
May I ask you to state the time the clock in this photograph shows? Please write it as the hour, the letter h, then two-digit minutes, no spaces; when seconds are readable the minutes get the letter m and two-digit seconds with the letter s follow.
7h00
